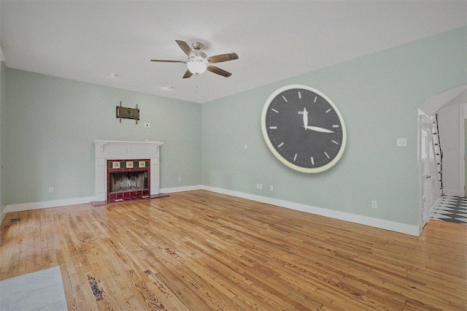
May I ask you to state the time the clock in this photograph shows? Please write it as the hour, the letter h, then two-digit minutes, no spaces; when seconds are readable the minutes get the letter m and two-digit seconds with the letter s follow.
12h17
